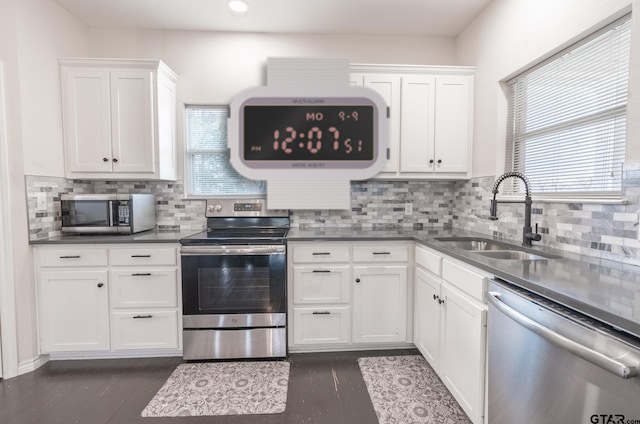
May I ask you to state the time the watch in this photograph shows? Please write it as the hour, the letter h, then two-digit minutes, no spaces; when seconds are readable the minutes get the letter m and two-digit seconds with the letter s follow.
12h07m51s
